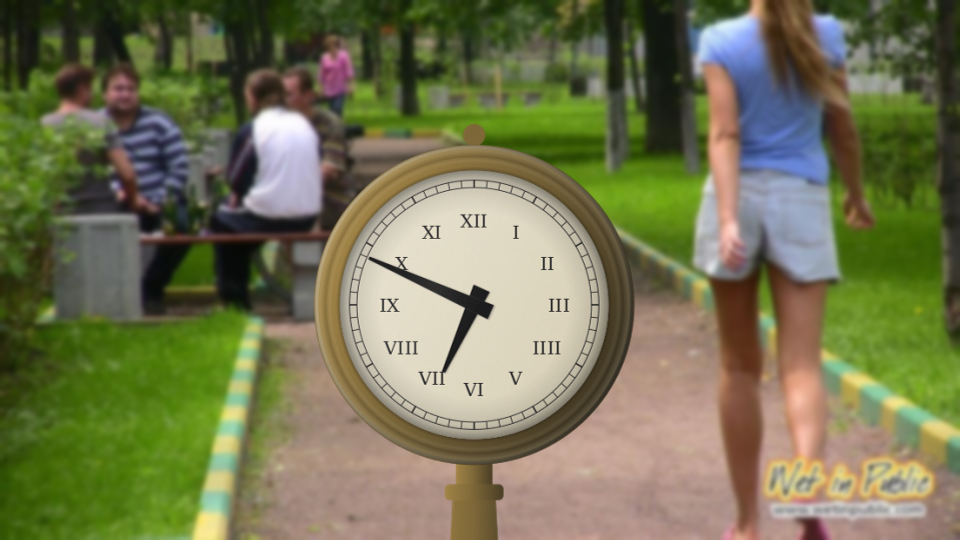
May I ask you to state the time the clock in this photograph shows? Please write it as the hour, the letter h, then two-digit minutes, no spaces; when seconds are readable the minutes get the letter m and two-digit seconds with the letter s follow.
6h49
